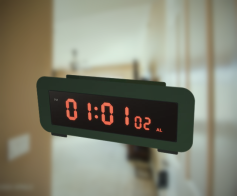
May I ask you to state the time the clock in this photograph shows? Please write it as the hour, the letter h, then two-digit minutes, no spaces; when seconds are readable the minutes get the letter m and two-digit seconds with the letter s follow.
1h01m02s
